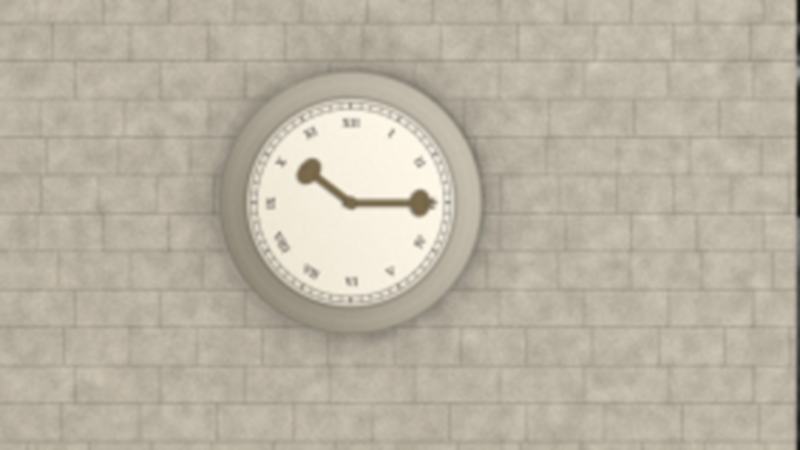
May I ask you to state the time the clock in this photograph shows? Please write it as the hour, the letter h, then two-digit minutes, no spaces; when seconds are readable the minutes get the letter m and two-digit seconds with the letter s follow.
10h15
